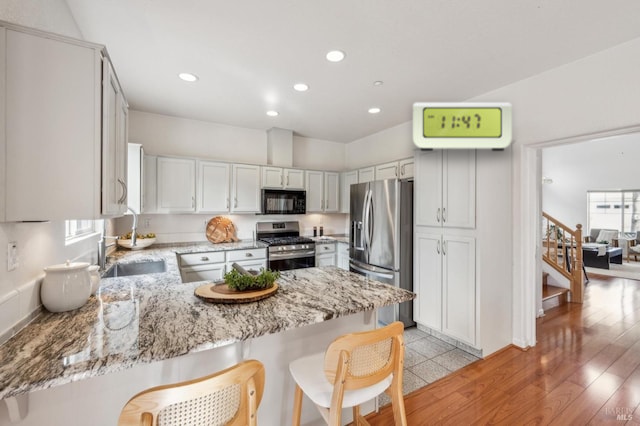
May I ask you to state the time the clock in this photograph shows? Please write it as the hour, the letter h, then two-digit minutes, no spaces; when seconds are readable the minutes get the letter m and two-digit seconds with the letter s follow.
11h47
